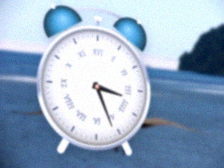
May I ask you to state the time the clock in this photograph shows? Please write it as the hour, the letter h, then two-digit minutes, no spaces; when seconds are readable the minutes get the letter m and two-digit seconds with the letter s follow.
3h26
